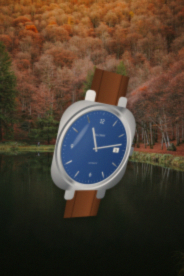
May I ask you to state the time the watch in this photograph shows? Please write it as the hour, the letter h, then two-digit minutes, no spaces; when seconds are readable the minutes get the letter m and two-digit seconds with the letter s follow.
11h13
